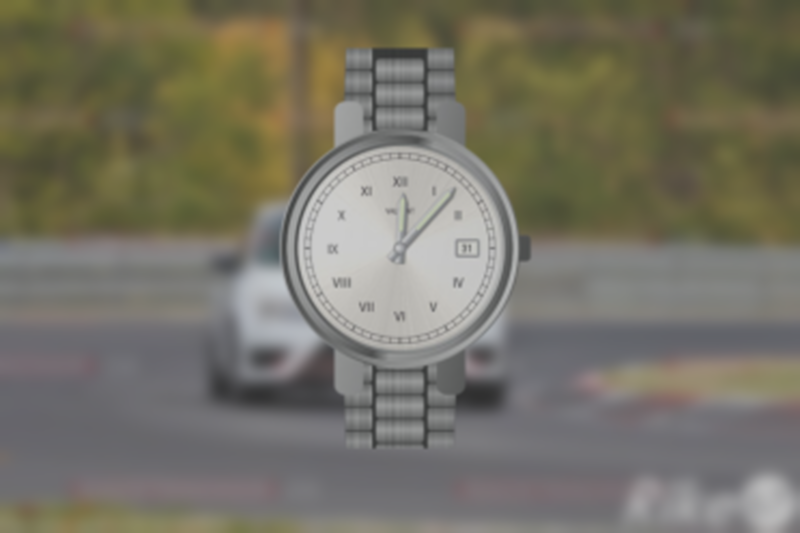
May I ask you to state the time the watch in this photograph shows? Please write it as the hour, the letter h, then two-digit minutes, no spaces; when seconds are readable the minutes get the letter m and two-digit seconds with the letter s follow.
12h07
